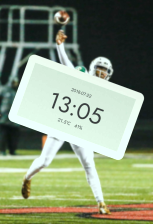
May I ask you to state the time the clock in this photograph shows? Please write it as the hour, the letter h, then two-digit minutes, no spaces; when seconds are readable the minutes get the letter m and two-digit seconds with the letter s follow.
13h05
